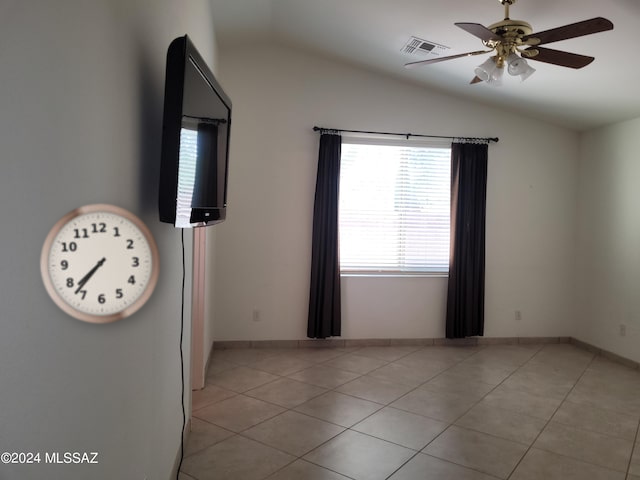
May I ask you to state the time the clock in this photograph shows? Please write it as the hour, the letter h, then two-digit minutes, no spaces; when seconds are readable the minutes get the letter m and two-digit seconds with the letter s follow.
7h37
